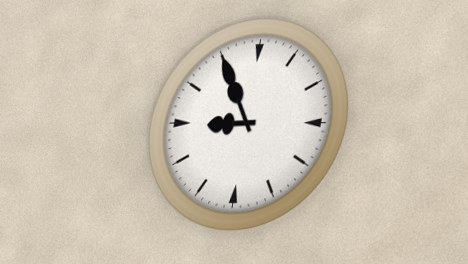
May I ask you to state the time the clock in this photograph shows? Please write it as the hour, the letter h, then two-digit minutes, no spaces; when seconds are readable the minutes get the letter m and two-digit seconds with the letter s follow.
8h55
